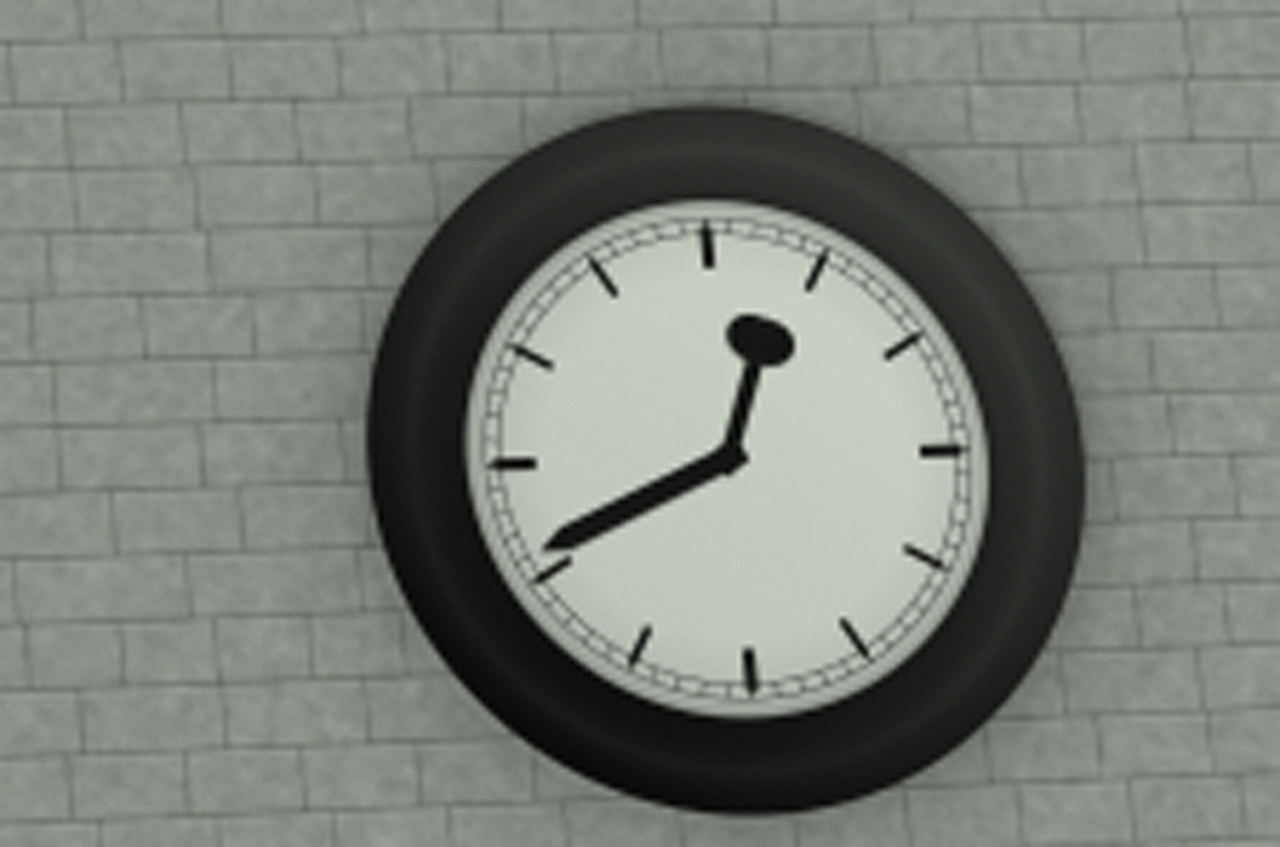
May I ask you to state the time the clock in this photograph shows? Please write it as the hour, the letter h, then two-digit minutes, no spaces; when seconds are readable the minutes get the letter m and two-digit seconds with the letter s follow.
12h41
